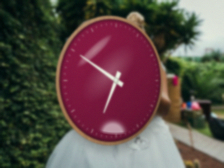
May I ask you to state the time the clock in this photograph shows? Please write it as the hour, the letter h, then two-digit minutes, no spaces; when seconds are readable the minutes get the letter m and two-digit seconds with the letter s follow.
6h50
